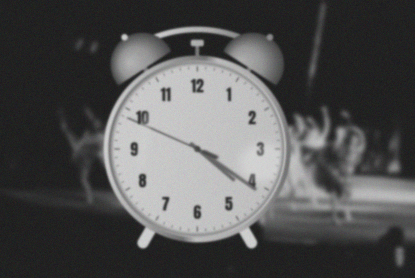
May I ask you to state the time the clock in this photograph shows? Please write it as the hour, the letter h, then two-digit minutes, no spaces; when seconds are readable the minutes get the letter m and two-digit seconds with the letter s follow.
4h20m49s
